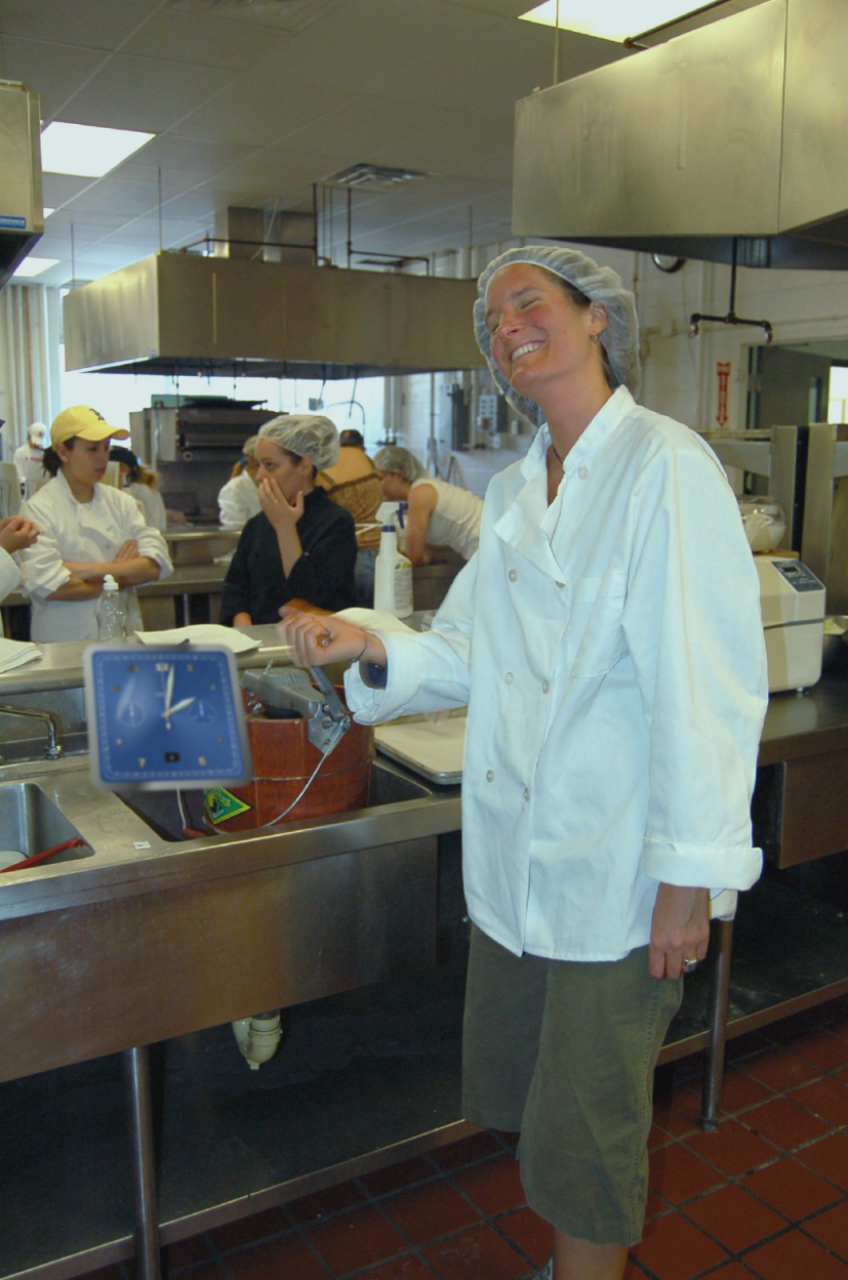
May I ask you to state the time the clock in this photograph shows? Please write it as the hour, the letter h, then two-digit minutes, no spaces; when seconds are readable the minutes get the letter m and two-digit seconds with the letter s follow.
2h02
